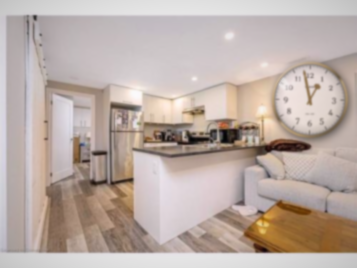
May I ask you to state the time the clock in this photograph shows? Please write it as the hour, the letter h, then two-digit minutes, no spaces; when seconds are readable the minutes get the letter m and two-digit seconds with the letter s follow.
12h58
